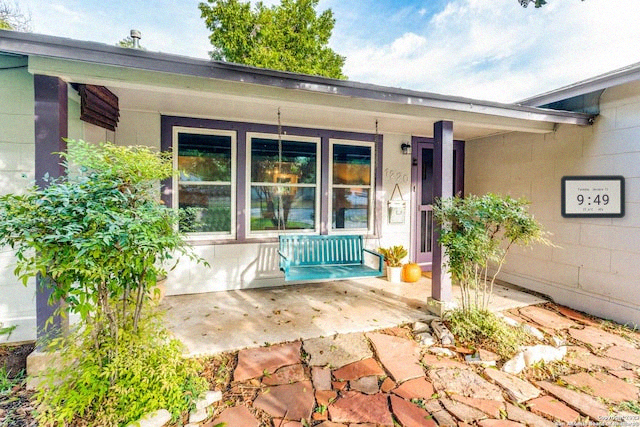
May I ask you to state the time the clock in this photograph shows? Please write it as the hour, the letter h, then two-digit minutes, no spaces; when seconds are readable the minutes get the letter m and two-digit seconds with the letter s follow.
9h49
